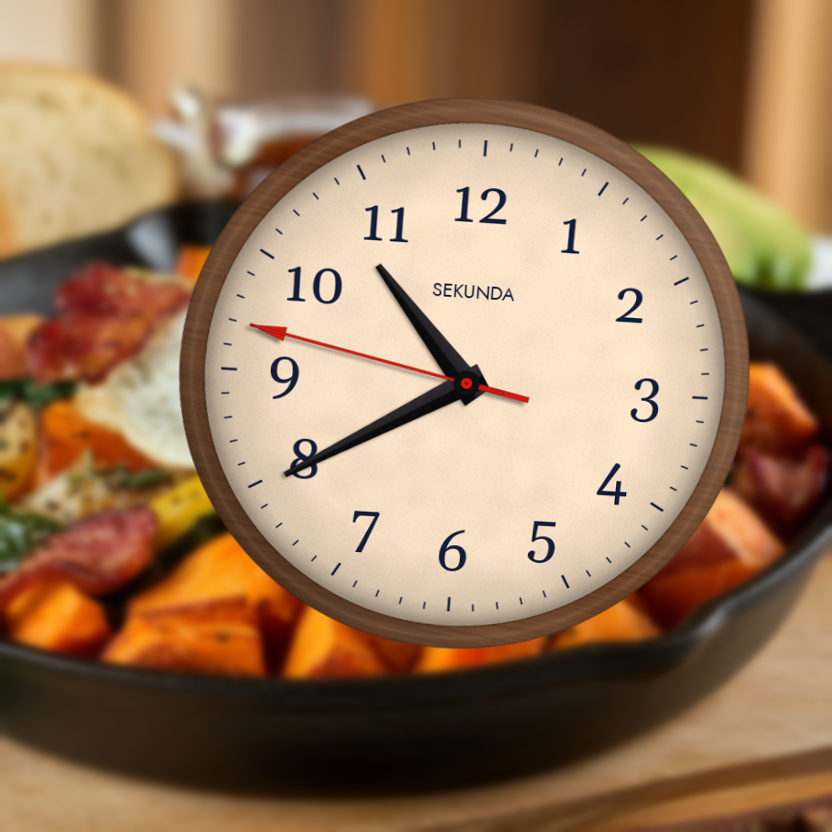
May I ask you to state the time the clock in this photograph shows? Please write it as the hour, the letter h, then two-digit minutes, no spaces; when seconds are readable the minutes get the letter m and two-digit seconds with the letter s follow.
10h39m47s
